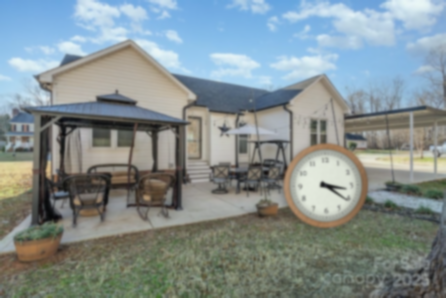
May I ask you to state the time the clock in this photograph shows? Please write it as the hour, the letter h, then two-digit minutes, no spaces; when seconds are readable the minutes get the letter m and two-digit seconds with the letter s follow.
3h21
